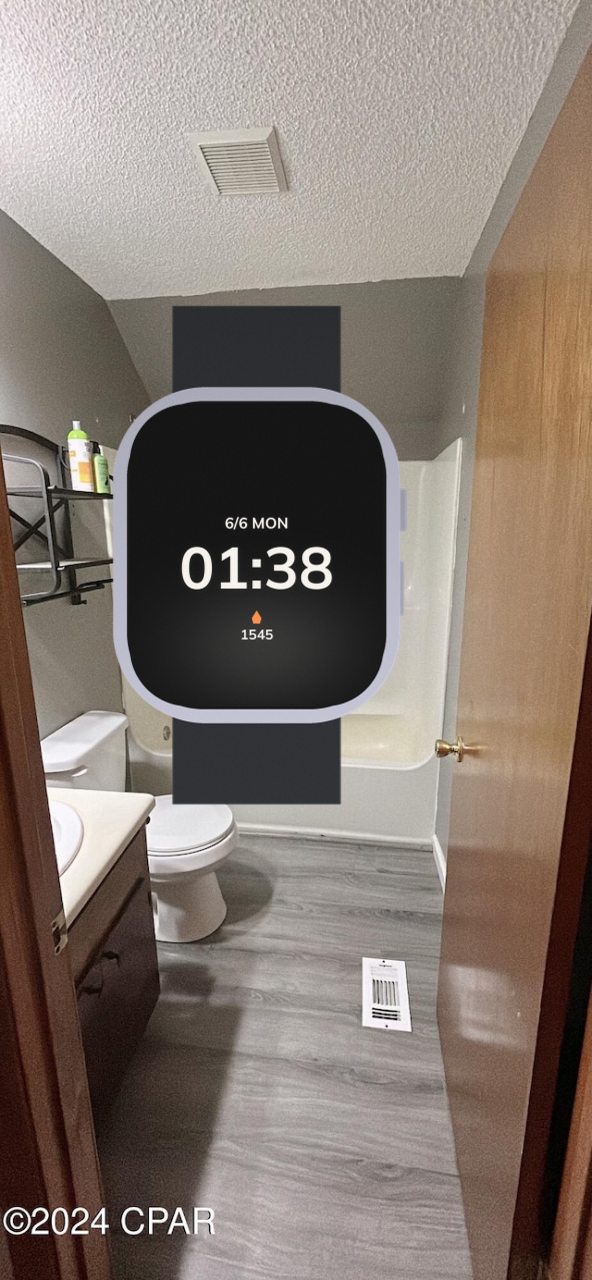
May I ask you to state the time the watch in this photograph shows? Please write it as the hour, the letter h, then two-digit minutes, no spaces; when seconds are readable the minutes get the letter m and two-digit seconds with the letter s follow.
1h38
